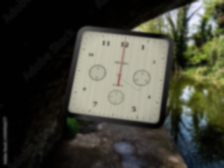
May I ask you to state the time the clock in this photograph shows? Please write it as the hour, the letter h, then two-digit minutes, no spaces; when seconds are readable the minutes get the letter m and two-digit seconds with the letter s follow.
4h00
